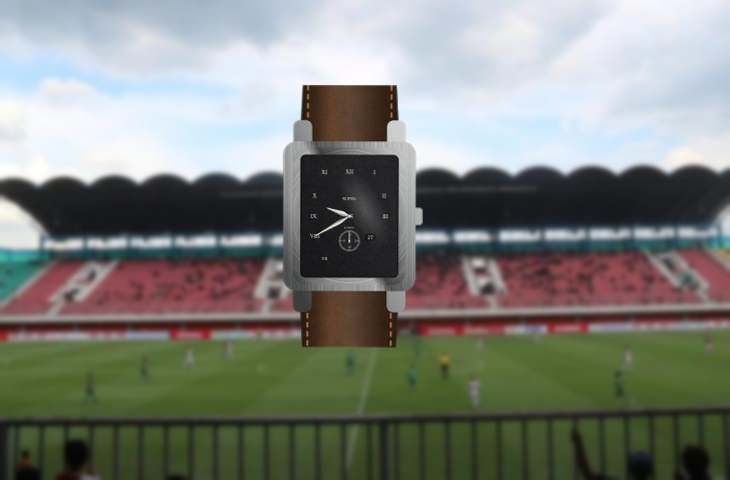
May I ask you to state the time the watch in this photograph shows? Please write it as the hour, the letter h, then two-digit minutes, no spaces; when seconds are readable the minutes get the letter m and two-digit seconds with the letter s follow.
9h40
